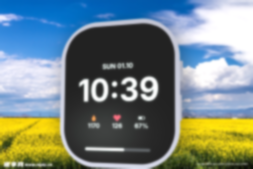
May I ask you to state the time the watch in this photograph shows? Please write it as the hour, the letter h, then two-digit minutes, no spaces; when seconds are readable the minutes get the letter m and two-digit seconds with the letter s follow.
10h39
